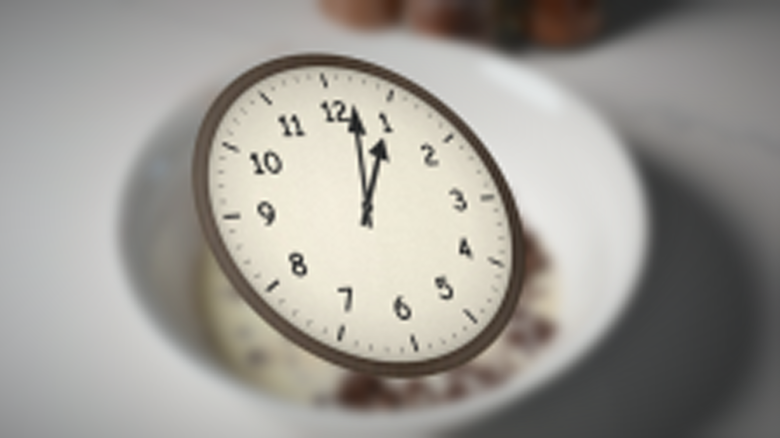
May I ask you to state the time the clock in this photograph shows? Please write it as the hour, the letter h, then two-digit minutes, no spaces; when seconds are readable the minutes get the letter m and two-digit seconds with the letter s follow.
1h02
